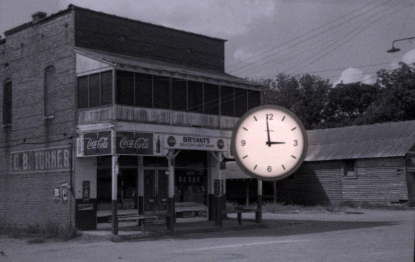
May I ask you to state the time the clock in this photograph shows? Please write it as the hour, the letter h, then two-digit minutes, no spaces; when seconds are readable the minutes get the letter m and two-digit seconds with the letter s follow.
2h59
